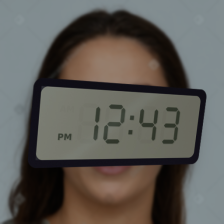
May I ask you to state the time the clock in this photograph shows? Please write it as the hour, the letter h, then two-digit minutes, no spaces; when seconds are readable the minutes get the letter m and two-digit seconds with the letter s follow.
12h43
